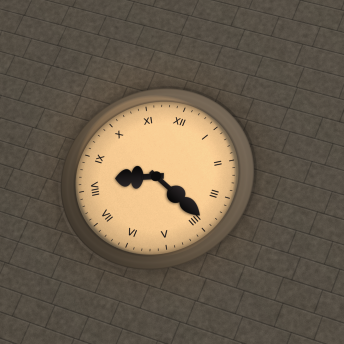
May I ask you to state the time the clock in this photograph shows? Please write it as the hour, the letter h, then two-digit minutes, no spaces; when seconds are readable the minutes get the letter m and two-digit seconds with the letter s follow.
8h19
